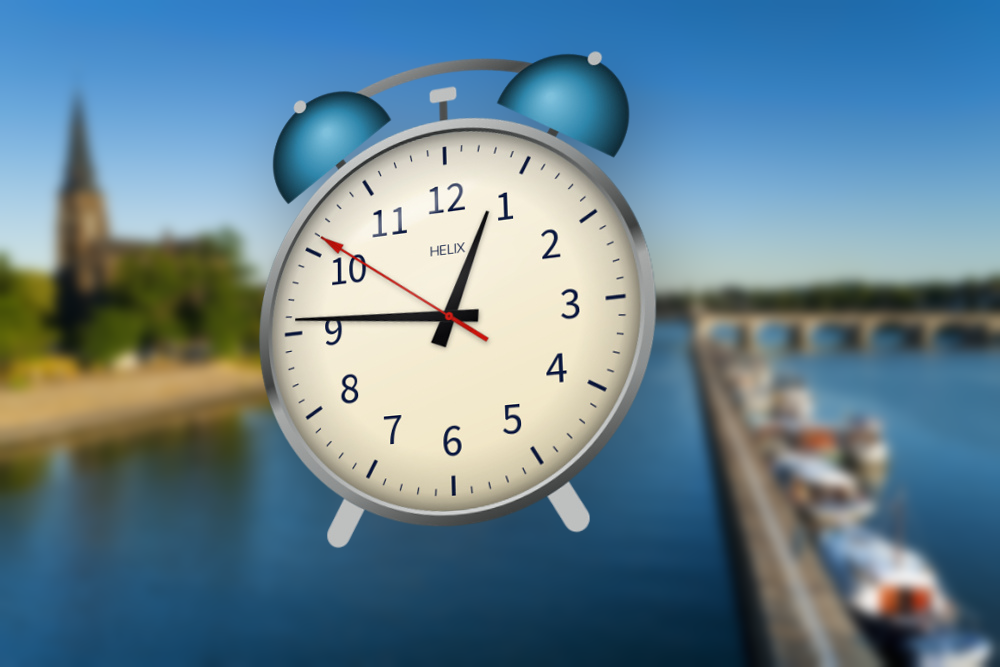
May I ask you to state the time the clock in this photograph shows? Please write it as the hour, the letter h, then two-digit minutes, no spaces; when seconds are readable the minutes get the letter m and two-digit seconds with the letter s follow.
12h45m51s
